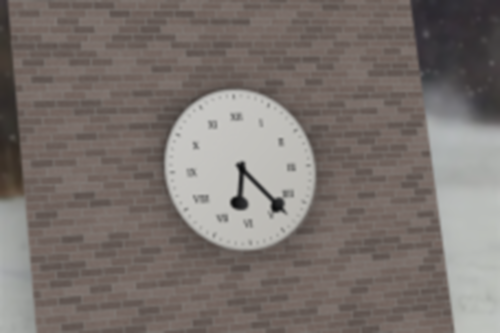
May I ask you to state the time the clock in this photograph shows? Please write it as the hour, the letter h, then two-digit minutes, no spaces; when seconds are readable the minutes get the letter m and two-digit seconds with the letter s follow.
6h23
